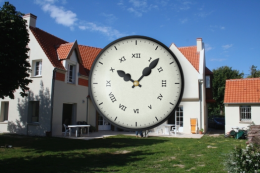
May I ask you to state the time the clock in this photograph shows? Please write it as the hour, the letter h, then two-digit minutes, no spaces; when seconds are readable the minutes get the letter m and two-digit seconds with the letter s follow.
10h07
